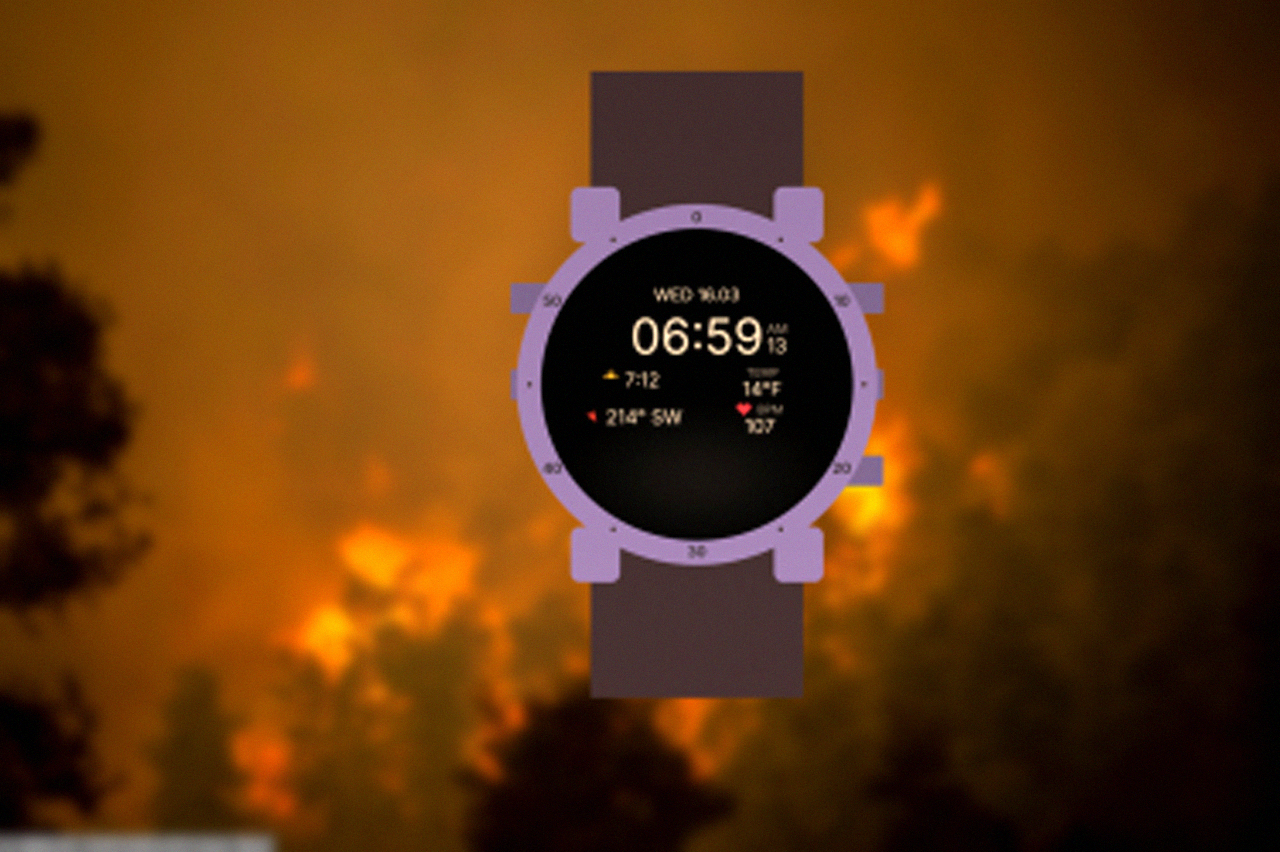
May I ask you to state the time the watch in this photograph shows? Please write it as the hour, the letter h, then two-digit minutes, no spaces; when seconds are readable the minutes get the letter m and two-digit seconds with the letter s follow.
6h59
